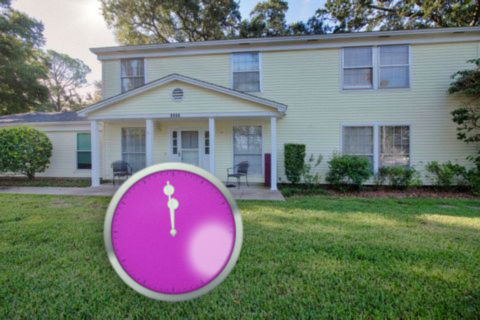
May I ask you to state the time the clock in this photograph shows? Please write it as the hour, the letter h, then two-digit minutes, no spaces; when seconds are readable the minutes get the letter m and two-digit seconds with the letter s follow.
11h59
